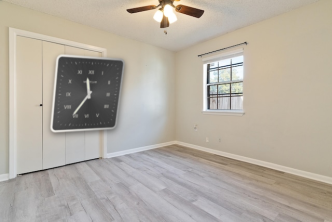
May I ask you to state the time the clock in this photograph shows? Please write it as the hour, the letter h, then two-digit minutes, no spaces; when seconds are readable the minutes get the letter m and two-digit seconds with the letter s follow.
11h36
